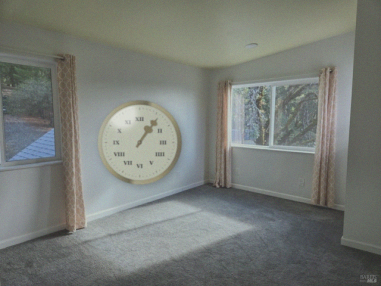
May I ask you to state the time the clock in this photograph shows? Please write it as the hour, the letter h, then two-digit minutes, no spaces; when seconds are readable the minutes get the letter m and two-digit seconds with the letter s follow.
1h06
